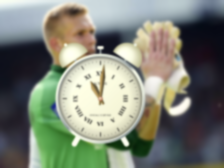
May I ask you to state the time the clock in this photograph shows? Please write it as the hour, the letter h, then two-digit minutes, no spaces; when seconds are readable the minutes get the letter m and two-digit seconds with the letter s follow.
11h01
